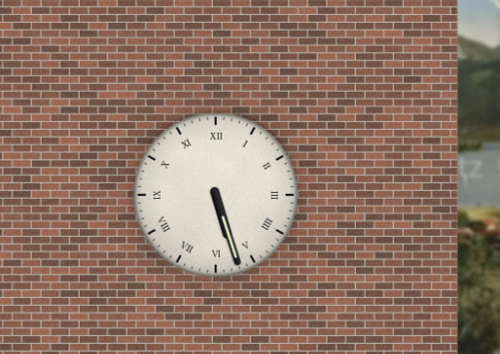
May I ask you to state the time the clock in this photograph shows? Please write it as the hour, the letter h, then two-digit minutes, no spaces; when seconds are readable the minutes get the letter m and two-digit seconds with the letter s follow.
5h27
